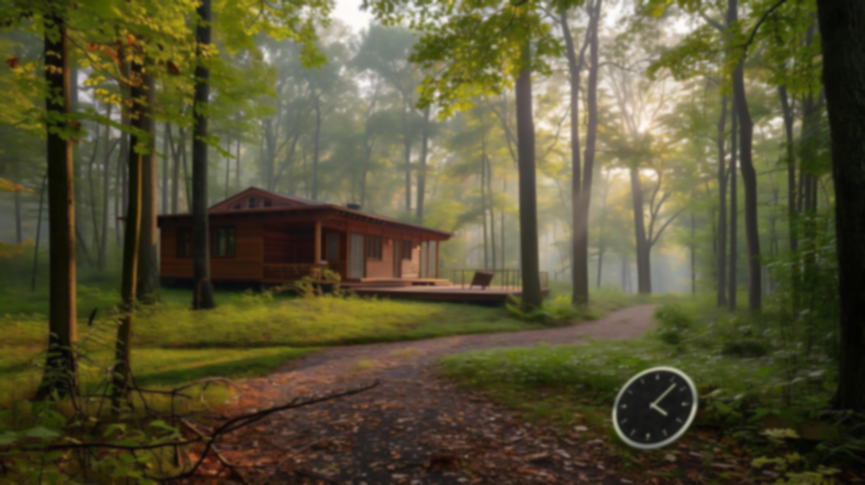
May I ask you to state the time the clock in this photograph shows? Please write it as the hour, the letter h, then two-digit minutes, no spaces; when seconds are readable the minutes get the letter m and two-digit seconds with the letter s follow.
4h07
